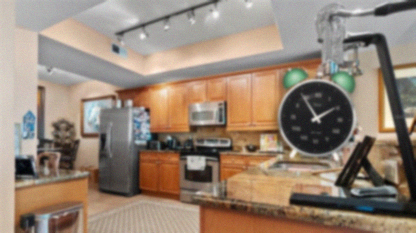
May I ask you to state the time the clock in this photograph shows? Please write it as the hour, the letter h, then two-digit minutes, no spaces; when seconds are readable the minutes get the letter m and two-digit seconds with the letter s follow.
1h54
